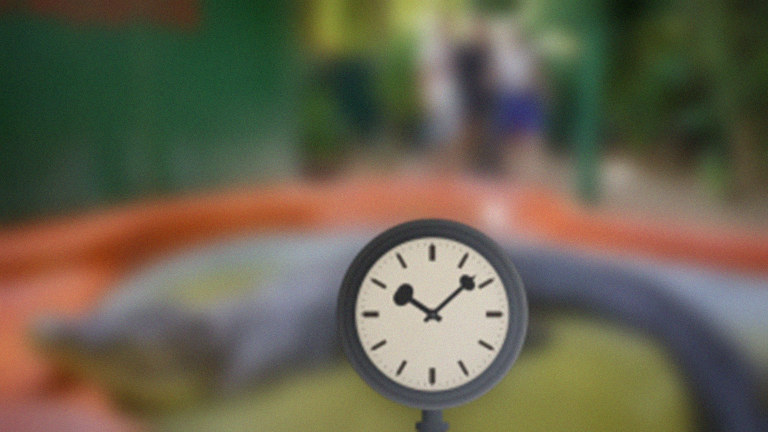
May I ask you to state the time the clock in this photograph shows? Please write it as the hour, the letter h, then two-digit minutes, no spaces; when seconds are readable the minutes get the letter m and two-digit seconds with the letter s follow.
10h08
